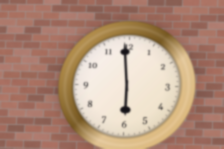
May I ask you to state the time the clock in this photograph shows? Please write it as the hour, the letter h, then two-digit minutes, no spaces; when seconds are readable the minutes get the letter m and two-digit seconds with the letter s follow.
5h59
